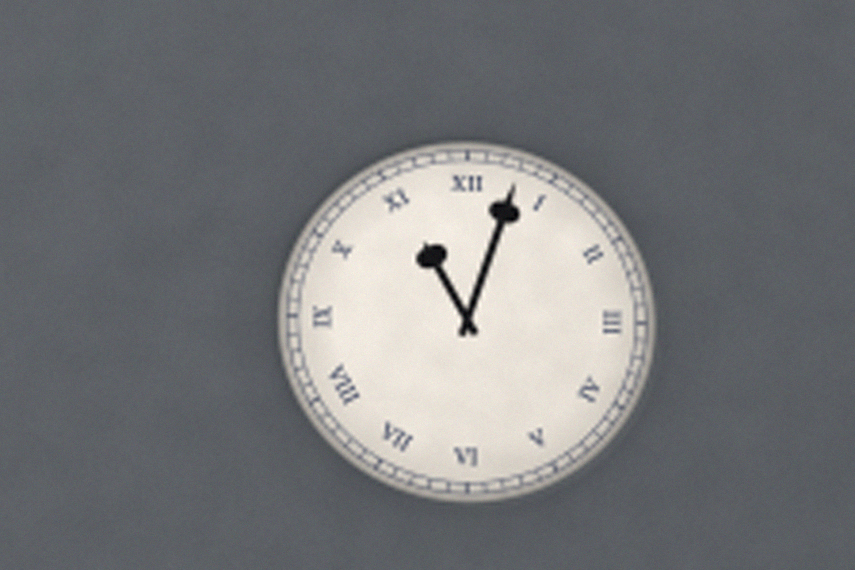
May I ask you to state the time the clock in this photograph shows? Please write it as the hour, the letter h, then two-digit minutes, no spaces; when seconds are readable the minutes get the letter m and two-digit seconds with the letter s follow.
11h03
